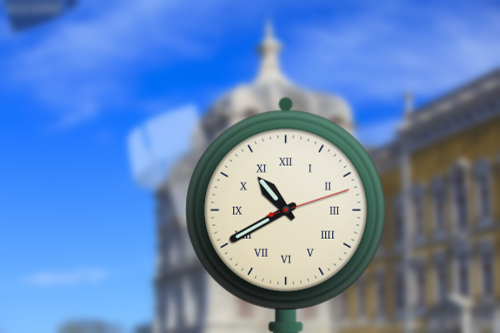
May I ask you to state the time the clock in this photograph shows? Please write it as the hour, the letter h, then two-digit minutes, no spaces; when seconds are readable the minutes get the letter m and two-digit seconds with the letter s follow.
10h40m12s
